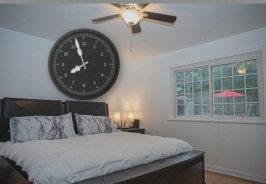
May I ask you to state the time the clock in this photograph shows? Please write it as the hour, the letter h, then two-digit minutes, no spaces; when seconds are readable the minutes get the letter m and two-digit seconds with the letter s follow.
7h57
